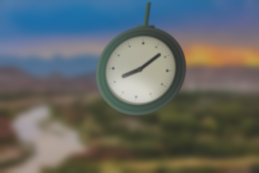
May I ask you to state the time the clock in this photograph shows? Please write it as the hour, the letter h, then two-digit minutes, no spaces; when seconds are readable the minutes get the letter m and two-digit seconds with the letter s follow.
8h08
